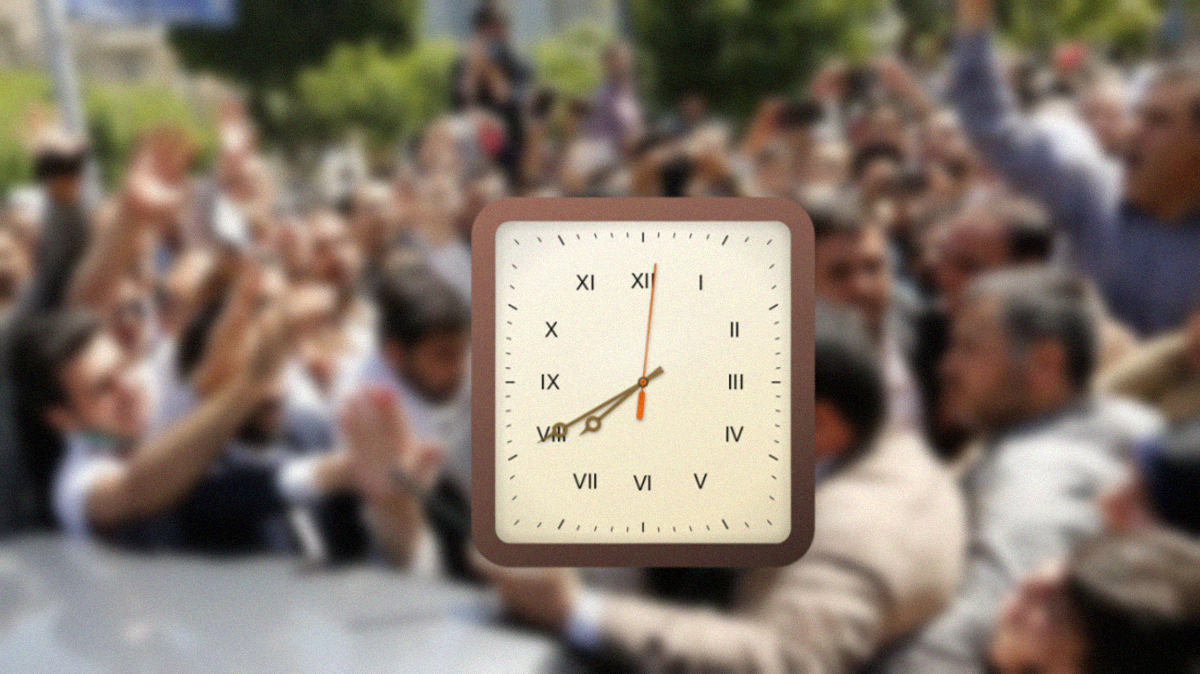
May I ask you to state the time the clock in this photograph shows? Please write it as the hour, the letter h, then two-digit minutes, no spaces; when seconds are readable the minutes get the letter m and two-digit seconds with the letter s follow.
7h40m01s
